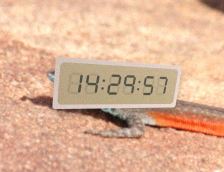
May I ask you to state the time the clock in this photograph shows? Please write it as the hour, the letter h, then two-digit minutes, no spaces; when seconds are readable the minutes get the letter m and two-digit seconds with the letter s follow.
14h29m57s
